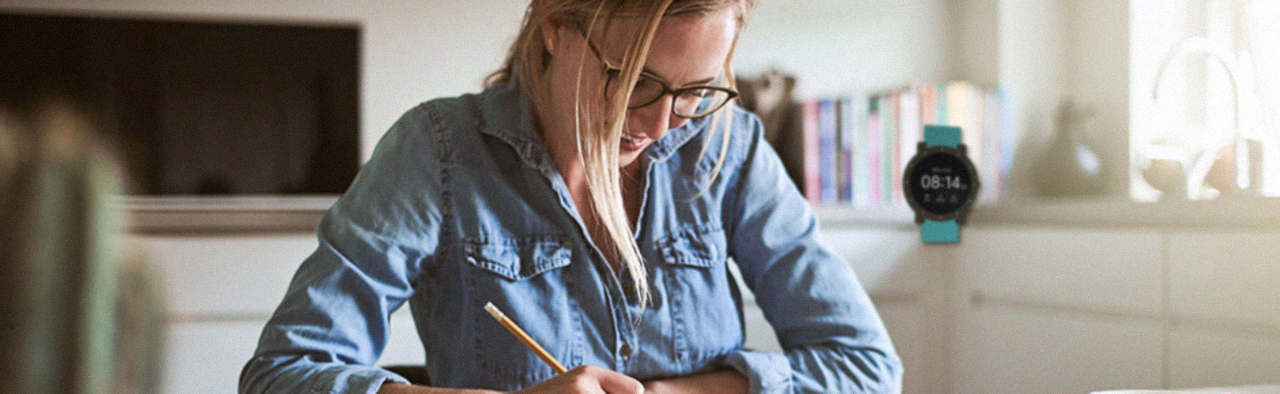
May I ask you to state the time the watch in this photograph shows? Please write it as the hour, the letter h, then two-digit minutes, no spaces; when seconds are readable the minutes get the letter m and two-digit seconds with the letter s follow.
8h14
